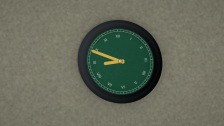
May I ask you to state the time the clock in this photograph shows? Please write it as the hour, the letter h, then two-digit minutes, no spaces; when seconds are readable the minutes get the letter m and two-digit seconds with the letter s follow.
8h49
